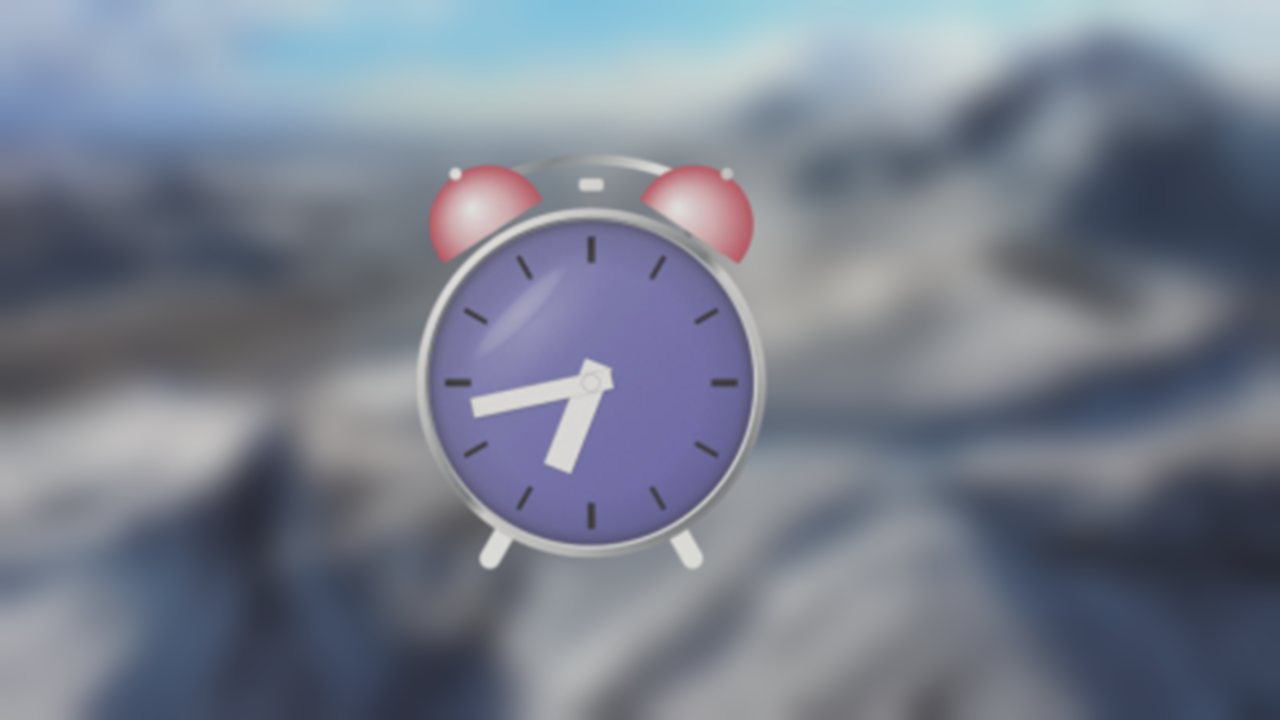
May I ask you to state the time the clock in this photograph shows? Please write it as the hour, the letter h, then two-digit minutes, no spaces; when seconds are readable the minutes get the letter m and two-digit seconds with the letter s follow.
6h43
